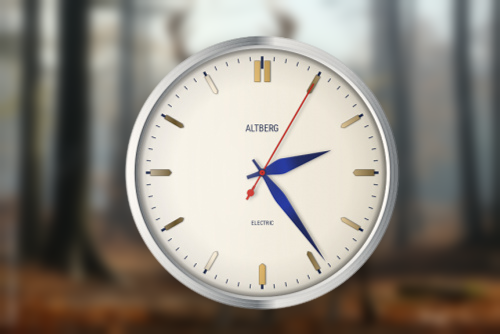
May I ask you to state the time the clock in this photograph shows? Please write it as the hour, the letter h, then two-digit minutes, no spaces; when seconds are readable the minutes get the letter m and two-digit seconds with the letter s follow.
2h24m05s
